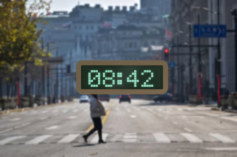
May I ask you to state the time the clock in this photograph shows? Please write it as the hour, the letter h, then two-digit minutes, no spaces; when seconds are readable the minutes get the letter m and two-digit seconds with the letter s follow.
8h42
